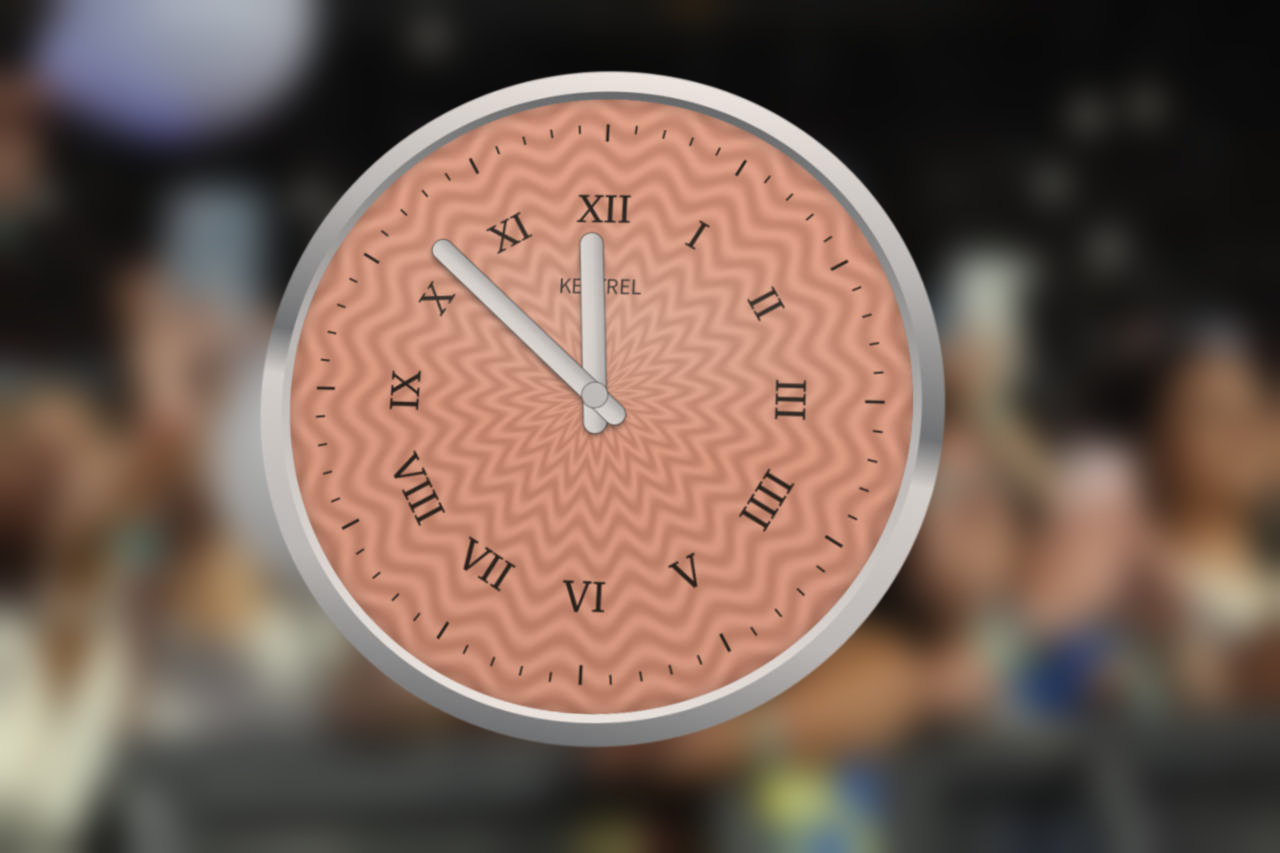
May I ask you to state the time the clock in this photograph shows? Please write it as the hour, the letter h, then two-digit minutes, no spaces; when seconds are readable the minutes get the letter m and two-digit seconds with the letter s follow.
11h52
